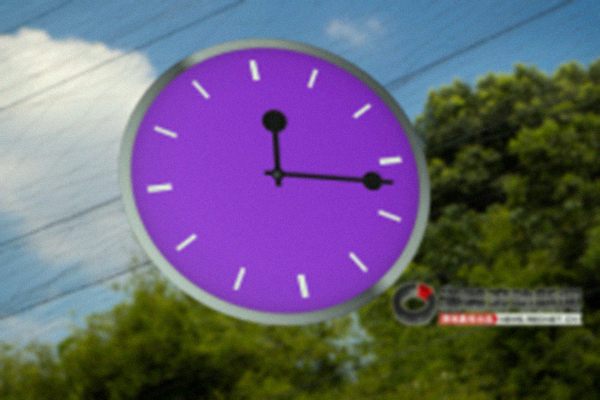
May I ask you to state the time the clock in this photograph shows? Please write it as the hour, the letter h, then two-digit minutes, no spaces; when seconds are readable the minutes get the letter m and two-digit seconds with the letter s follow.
12h17
